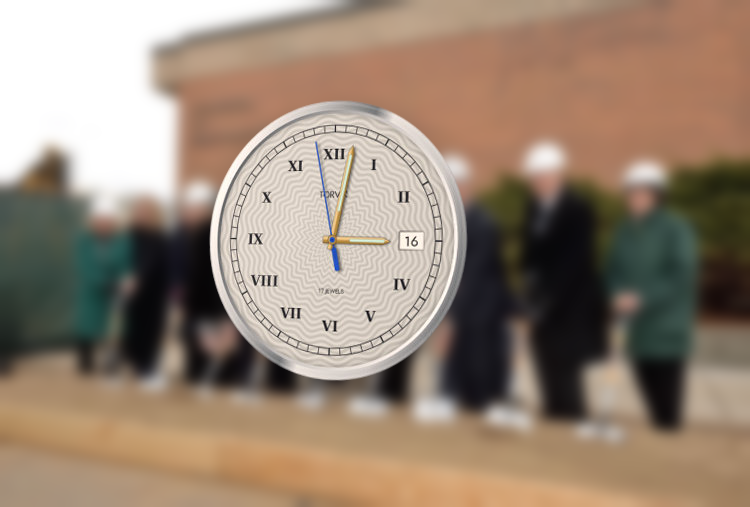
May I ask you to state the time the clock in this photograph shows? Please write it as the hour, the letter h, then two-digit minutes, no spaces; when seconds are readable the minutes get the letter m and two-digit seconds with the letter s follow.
3h01m58s
